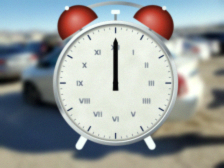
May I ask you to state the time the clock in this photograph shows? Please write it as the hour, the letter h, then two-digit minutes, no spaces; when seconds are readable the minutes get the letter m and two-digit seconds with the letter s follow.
12h00
